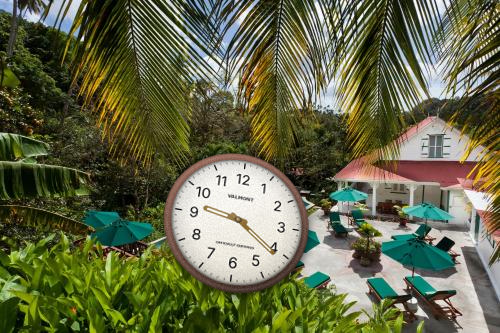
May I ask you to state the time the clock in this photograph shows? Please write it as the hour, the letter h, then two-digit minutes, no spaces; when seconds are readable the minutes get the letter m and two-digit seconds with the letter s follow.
9h21
